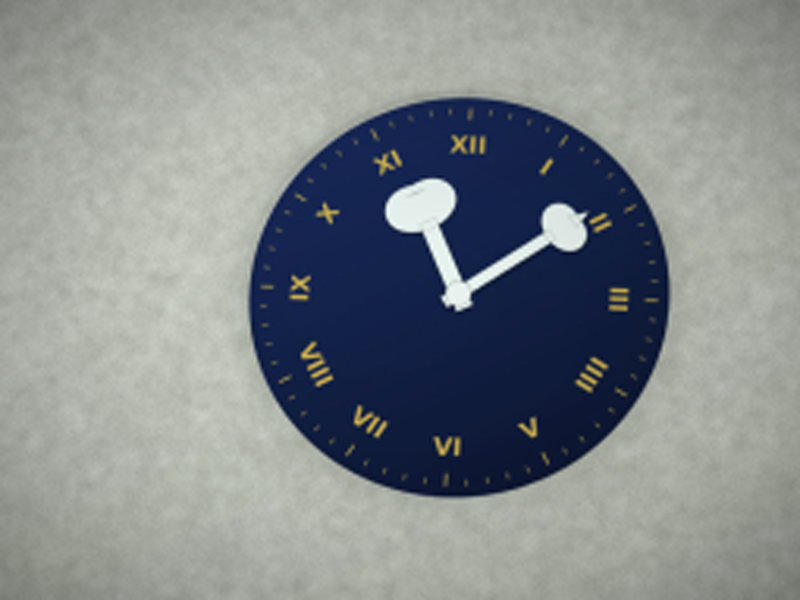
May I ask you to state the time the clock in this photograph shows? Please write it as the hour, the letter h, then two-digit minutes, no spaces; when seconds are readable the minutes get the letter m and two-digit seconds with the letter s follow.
11h09
